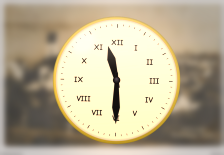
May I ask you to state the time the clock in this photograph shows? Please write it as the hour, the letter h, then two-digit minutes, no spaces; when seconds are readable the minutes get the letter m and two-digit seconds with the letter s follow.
11h30
